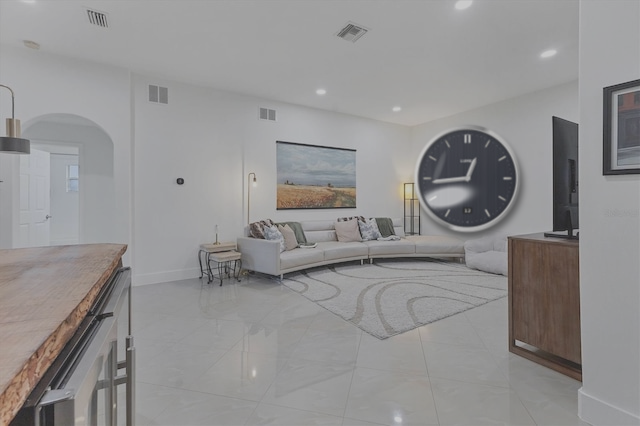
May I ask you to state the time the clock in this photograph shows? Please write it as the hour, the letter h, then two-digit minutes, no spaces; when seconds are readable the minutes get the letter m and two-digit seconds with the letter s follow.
12h44
